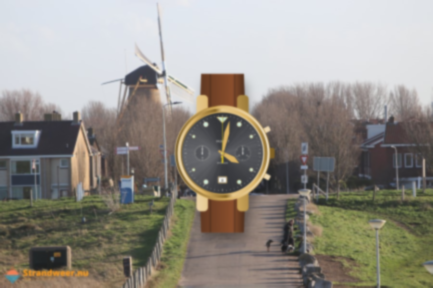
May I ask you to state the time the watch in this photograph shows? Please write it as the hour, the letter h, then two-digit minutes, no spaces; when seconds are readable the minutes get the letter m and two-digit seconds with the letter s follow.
4h02
